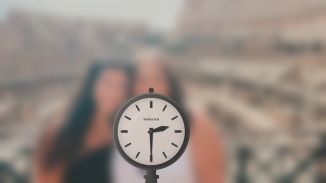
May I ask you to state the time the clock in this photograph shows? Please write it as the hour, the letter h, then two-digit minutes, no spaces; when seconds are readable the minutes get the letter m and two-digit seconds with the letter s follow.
2h30
